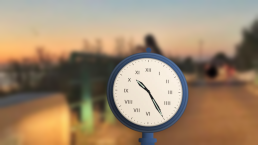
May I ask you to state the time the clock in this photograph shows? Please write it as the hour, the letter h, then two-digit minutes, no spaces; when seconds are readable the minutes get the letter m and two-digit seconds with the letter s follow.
10h25
